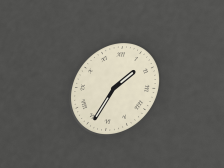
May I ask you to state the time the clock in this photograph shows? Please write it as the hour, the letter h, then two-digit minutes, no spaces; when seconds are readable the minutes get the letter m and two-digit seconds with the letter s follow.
1h34
